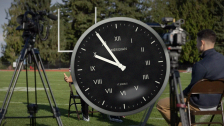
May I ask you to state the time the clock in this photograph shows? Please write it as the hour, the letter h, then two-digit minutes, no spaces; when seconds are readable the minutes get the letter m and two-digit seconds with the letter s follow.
9h55
